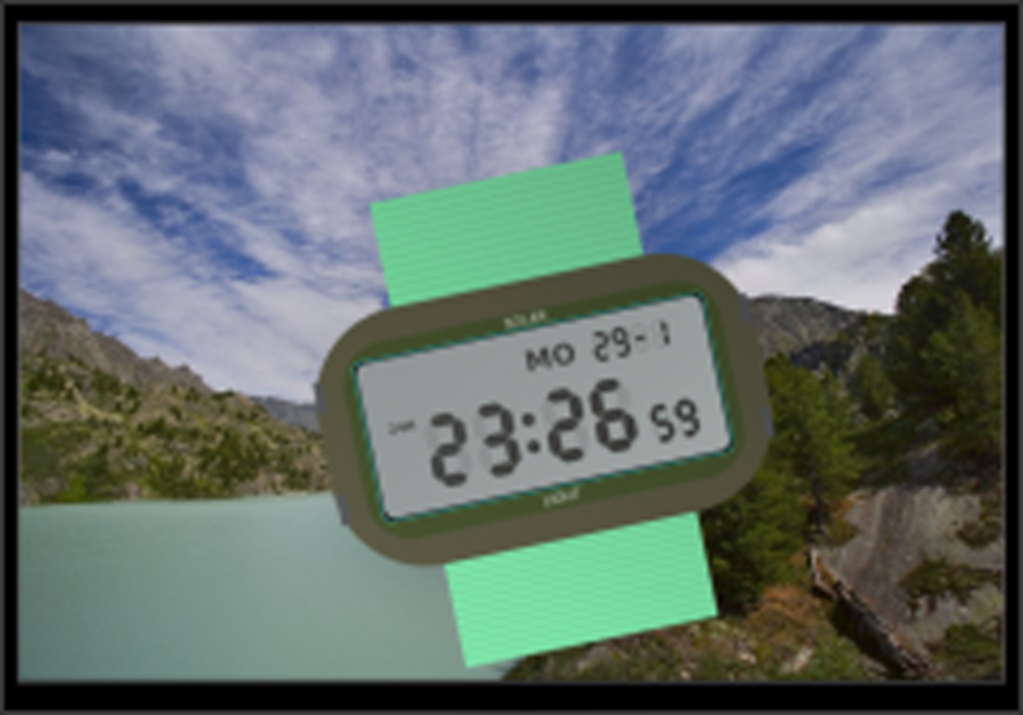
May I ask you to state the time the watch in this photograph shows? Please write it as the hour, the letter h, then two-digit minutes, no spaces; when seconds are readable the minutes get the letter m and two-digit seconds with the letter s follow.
23h26m59s
